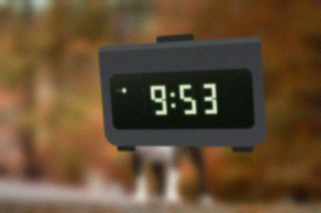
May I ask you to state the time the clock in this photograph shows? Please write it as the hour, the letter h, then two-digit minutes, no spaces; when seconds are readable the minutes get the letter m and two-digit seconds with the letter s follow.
9h53
